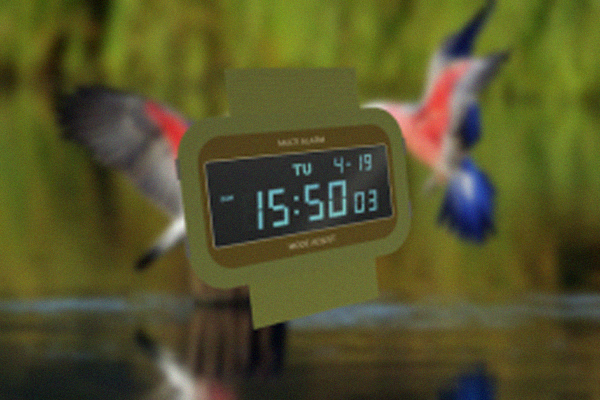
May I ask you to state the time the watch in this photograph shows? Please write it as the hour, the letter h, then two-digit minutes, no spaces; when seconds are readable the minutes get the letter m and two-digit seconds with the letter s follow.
15h50m03s
